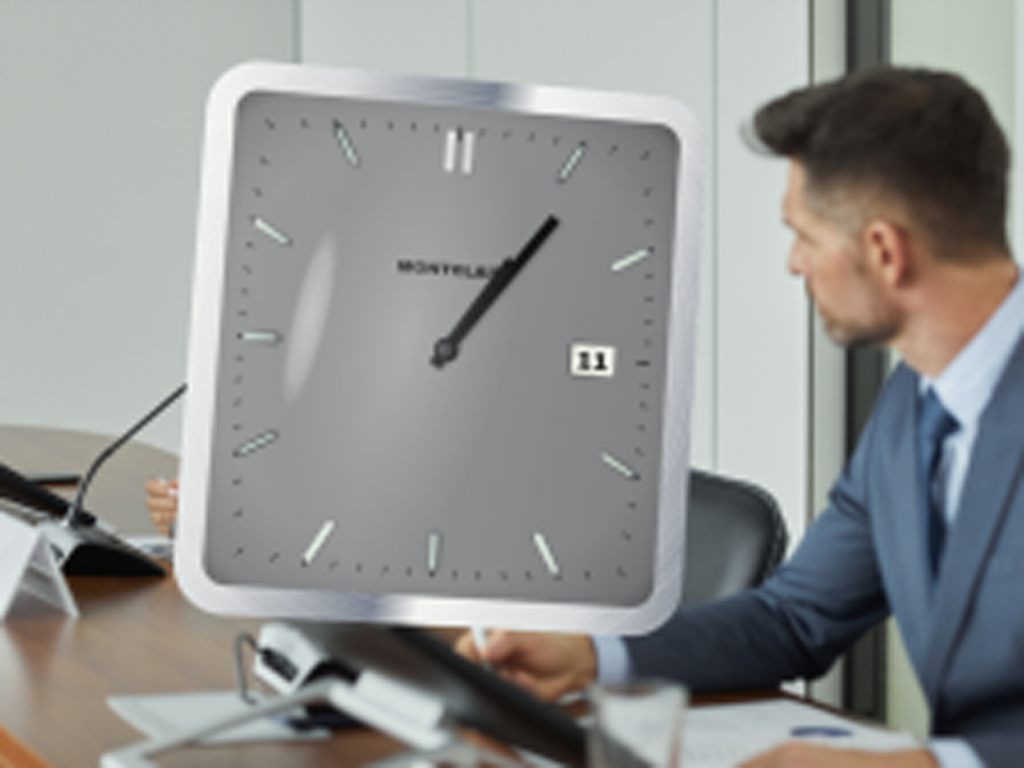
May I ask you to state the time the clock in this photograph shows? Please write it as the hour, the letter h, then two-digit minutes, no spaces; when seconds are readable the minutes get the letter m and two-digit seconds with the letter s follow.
1h06
